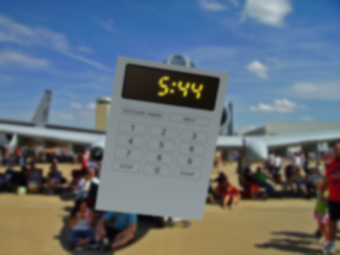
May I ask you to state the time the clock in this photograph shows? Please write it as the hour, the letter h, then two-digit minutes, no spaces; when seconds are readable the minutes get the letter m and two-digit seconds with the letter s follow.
5h44
